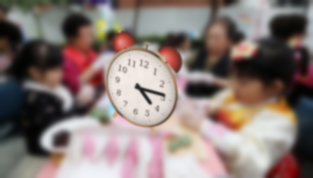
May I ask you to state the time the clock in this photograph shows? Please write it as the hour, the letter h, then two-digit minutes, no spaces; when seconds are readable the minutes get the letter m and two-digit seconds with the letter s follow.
4h14
